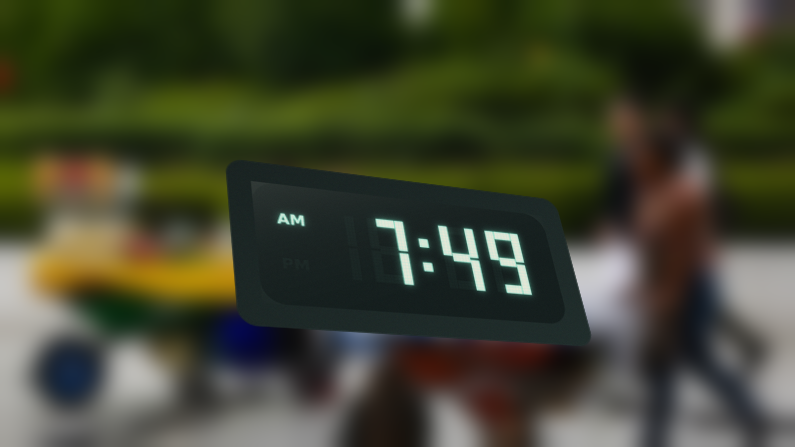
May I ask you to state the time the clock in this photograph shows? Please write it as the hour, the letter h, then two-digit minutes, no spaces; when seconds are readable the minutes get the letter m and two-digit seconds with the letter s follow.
7h49
